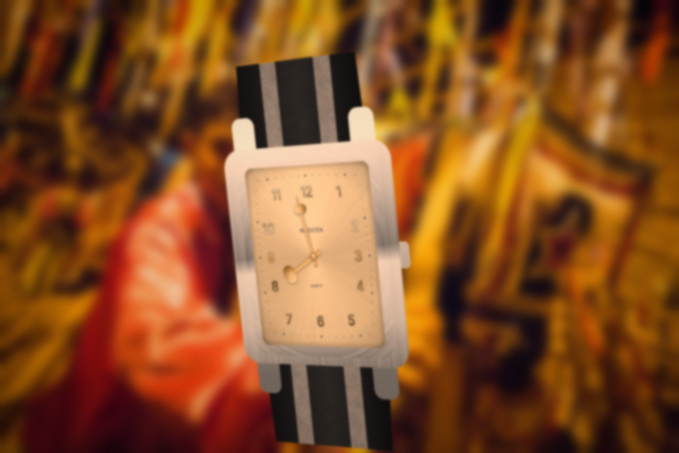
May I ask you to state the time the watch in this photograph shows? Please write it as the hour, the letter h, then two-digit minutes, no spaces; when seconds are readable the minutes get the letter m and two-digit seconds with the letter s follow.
7h58
